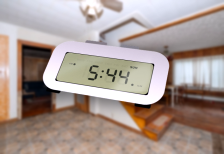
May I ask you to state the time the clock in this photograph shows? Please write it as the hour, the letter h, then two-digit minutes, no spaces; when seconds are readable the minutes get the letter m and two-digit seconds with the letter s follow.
5h44
